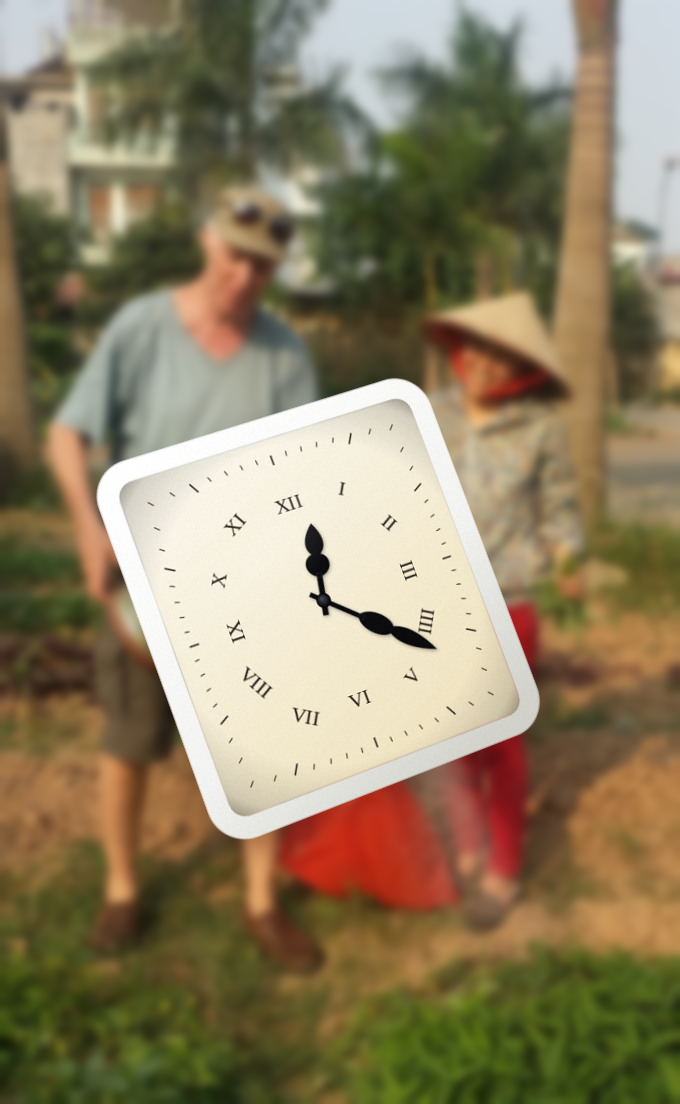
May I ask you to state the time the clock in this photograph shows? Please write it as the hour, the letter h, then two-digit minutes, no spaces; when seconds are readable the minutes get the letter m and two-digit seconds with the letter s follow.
12h22
